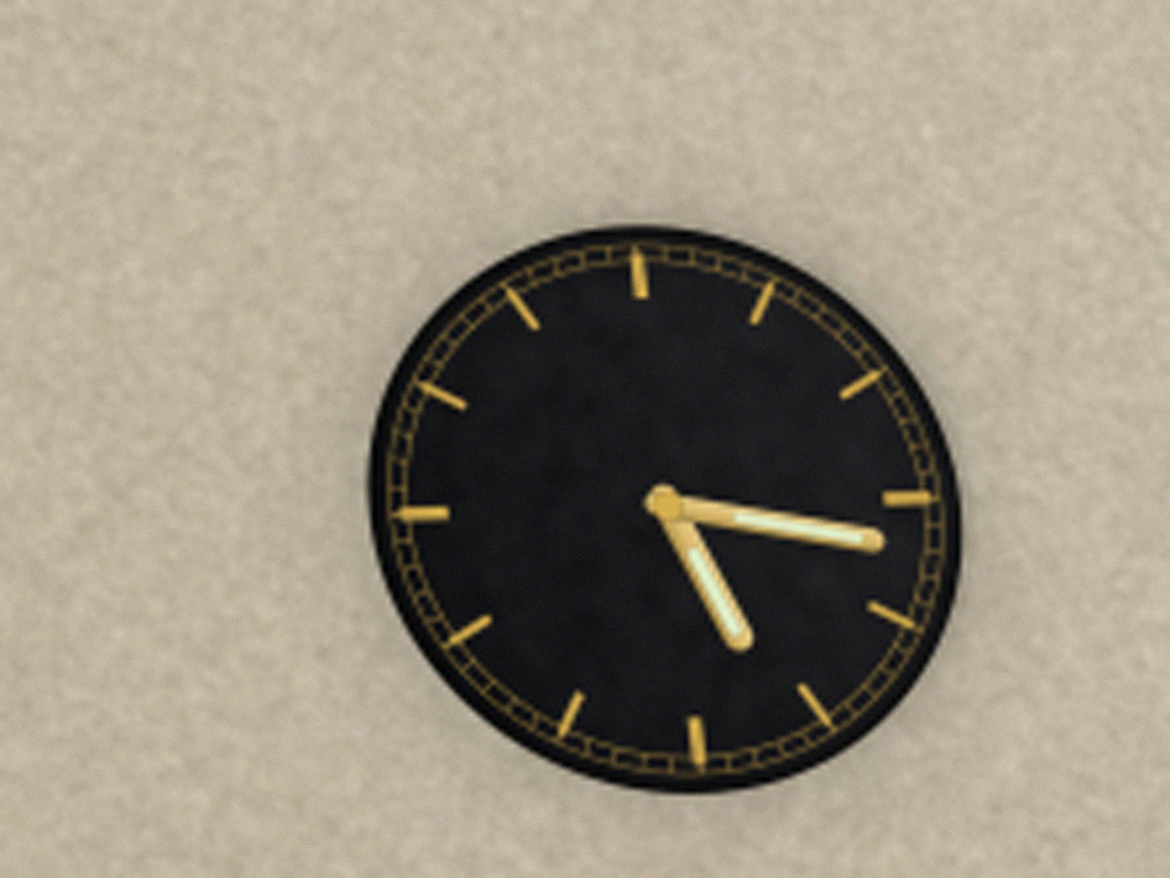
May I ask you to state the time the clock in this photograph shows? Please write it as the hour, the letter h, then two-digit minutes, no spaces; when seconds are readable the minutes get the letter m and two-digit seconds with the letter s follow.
5h17
